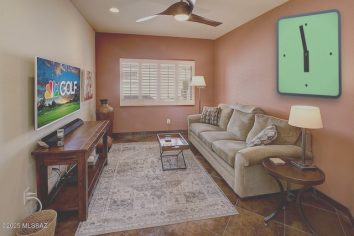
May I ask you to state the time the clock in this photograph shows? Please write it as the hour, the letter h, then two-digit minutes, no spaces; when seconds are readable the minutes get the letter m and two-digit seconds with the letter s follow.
5h58
